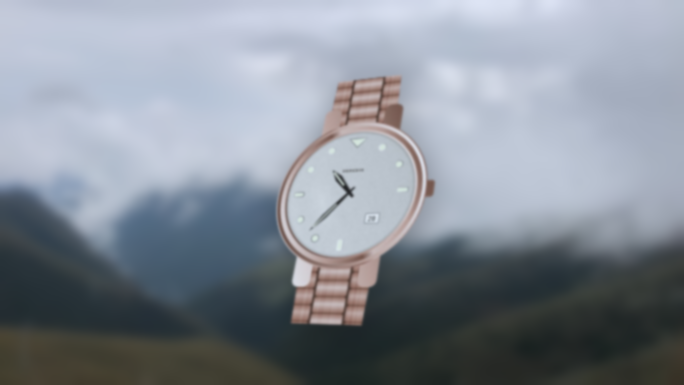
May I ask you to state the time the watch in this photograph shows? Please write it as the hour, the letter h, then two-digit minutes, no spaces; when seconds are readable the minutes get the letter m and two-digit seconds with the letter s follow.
10h37
